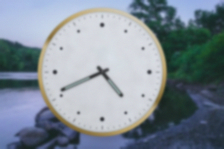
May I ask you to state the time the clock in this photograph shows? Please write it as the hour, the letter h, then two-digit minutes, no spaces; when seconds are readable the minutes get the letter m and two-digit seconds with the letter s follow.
4h41
